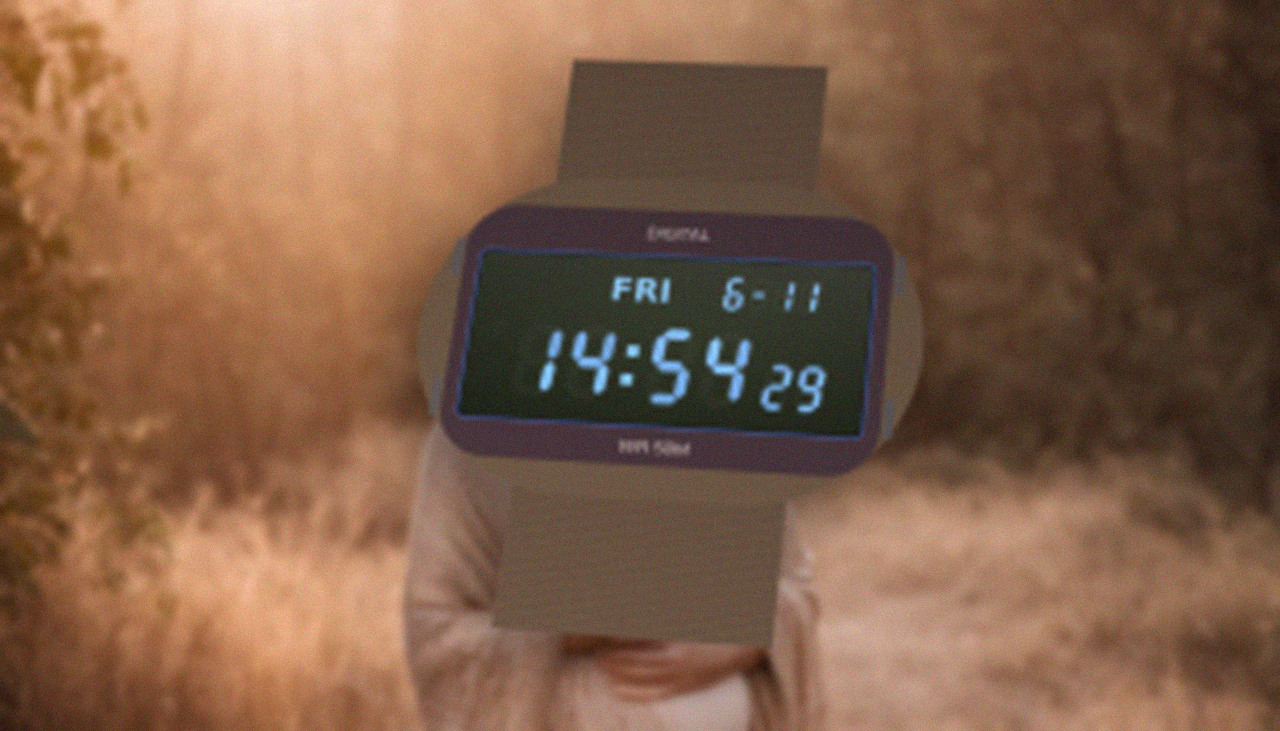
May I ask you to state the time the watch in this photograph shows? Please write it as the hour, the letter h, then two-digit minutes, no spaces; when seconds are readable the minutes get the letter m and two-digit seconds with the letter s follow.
14h54m29s
